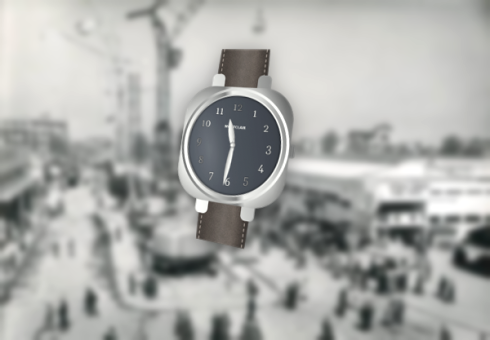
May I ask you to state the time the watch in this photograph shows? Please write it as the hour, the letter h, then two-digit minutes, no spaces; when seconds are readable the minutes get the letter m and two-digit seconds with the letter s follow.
11h31
